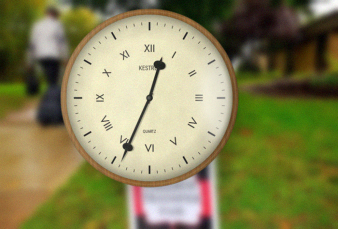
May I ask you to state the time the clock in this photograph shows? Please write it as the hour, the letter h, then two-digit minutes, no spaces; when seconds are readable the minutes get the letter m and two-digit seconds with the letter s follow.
12h34
